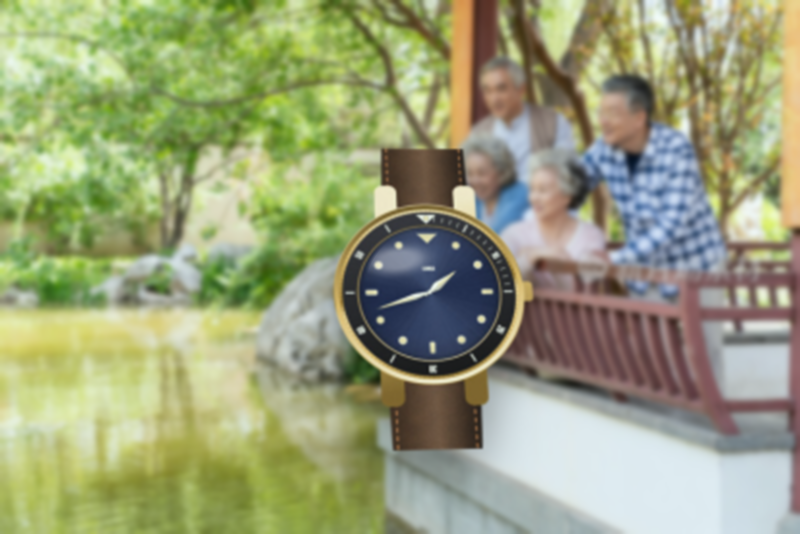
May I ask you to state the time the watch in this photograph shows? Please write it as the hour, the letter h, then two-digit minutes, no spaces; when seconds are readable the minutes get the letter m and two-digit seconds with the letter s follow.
1h42
